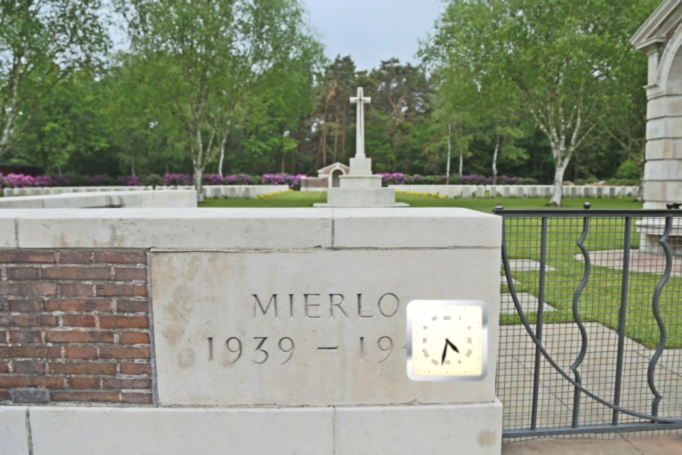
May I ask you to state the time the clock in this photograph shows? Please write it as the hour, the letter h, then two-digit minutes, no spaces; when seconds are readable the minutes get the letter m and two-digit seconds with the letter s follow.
4h32
